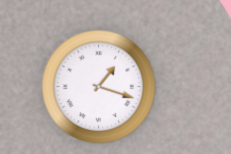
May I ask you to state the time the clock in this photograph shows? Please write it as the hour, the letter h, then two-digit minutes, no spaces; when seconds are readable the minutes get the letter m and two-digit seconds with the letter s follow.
1h18
